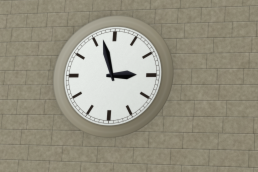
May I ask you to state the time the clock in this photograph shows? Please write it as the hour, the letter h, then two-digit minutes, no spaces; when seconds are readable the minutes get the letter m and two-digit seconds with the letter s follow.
2h57
